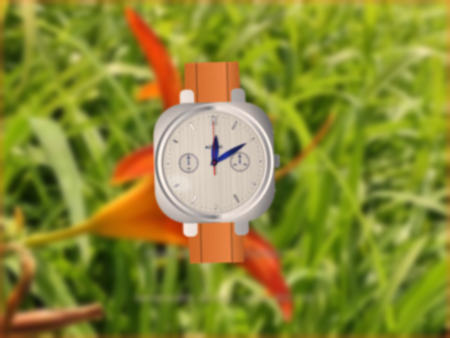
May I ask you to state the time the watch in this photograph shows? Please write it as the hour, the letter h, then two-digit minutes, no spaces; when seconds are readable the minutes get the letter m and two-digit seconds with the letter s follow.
12h10
